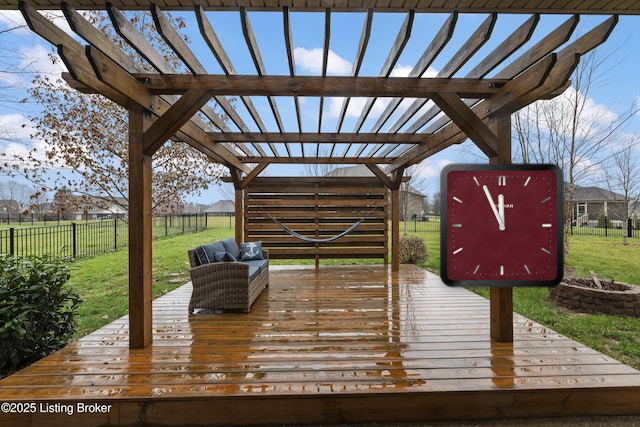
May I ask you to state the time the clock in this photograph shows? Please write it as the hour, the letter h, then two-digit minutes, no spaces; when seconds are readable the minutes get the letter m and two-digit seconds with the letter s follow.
11h56
